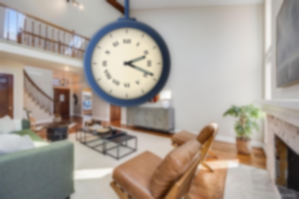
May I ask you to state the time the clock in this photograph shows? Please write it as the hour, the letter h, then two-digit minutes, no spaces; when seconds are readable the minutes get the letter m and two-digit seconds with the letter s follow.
2h19
